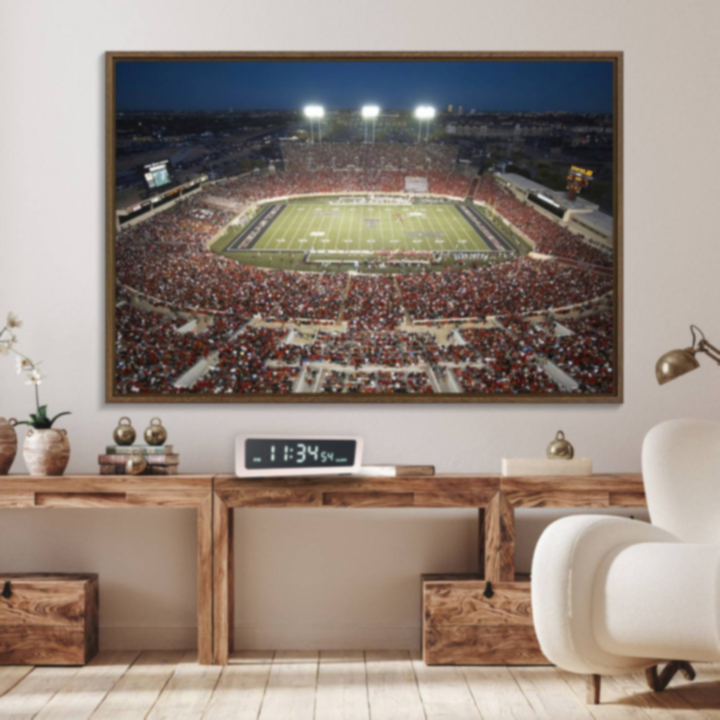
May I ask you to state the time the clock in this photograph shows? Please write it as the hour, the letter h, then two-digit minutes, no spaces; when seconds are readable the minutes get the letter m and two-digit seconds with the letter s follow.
11h34
